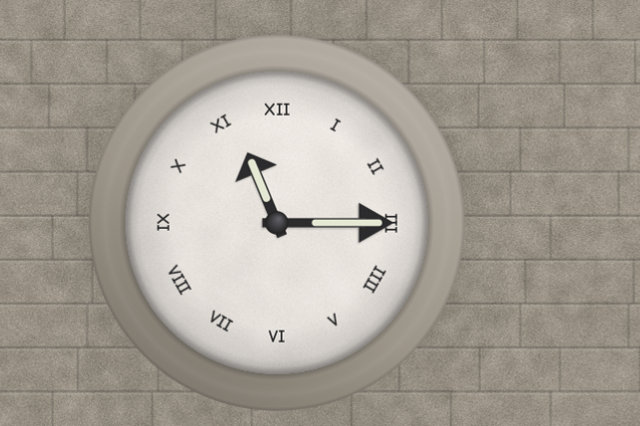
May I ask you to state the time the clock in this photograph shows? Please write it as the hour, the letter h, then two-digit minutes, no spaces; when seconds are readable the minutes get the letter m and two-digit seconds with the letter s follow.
11h15
